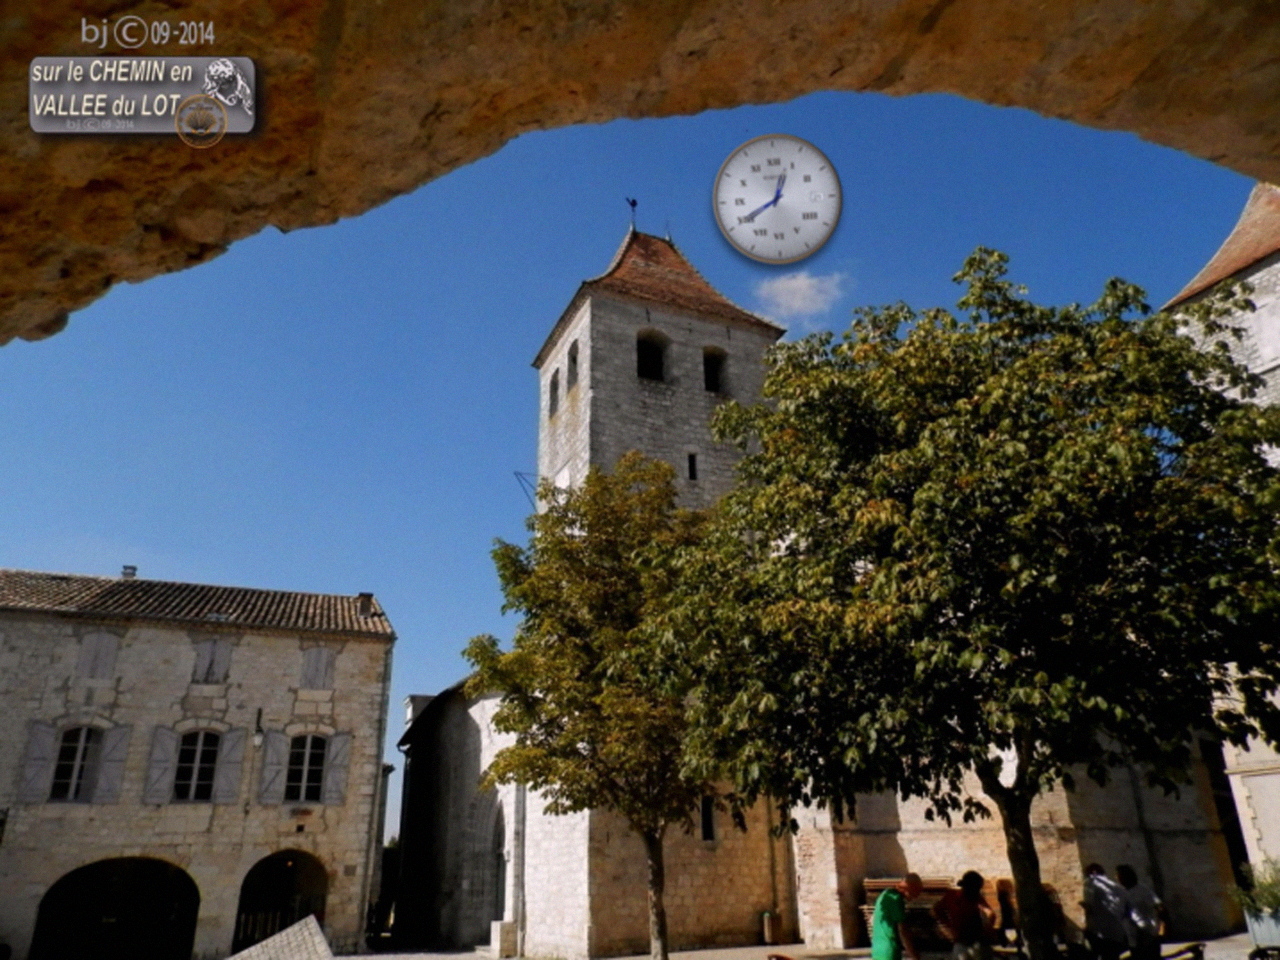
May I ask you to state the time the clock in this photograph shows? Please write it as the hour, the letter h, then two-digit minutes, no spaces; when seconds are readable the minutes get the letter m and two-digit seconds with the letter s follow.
12h40
